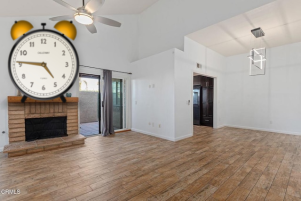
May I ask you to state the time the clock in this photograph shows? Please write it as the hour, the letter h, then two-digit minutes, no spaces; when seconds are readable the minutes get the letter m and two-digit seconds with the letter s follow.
4h46
